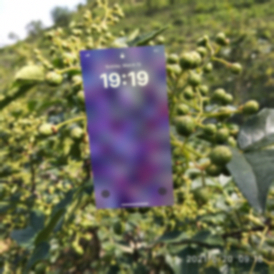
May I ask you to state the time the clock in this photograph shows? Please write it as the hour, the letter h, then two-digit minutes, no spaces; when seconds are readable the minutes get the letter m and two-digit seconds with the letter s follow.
19h19
